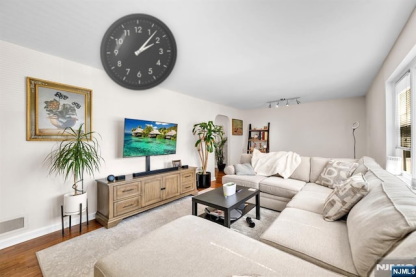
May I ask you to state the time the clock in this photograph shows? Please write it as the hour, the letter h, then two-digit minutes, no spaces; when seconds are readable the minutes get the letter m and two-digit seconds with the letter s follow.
2h07
